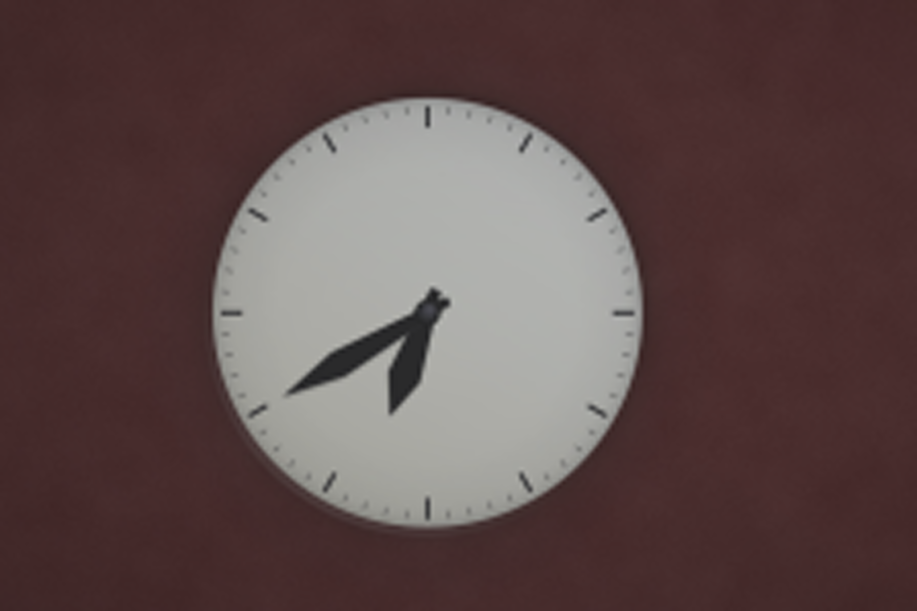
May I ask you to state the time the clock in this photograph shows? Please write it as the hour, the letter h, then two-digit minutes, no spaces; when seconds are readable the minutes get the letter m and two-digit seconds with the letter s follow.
6h40
